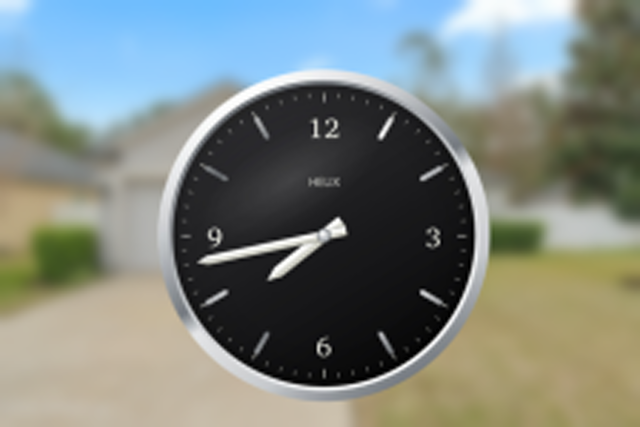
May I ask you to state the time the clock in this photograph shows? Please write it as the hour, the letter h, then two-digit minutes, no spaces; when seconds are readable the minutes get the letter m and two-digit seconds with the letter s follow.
7h43
